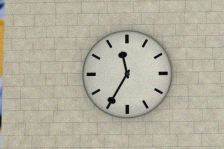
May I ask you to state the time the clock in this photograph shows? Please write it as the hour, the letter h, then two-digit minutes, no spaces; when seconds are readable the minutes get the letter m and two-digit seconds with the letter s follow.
11h35
